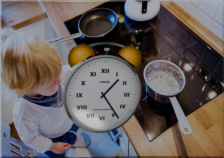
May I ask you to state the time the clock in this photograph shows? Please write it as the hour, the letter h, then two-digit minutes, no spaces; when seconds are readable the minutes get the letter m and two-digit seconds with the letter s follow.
1h24
